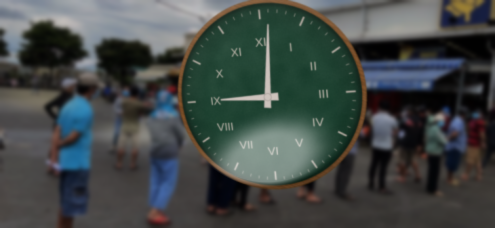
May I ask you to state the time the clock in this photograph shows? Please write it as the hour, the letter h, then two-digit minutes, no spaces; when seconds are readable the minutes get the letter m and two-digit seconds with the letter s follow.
9h01
